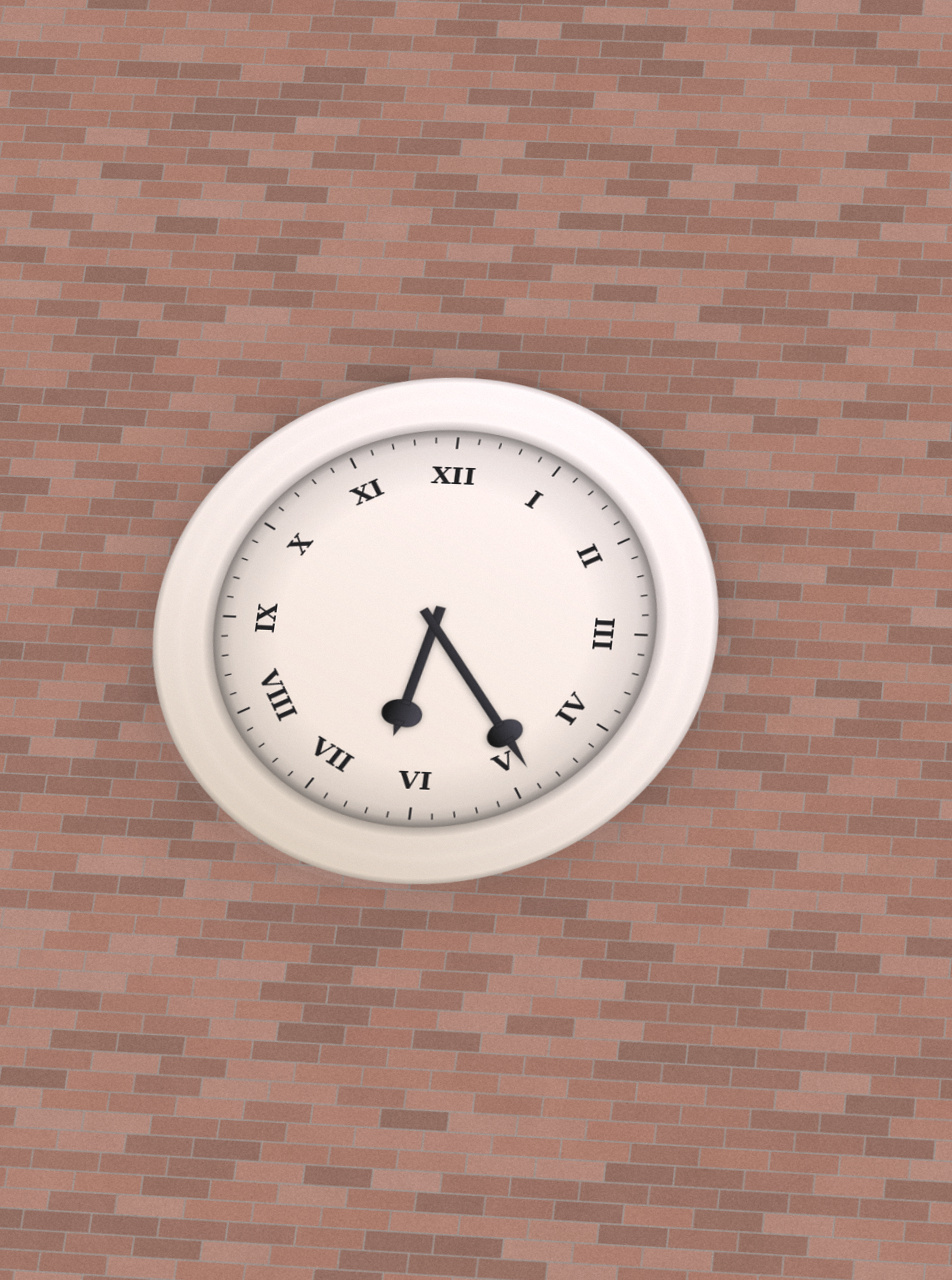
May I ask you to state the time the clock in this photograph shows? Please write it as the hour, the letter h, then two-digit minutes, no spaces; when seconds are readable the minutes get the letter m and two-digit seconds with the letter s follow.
6h24
